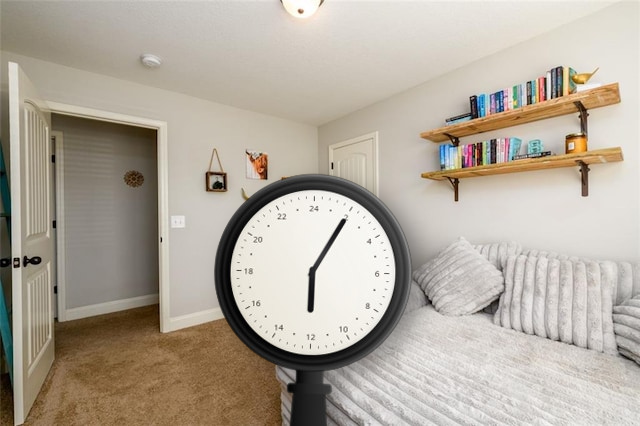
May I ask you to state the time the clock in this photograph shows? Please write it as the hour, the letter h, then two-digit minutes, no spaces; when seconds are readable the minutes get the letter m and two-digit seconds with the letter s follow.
12h05
